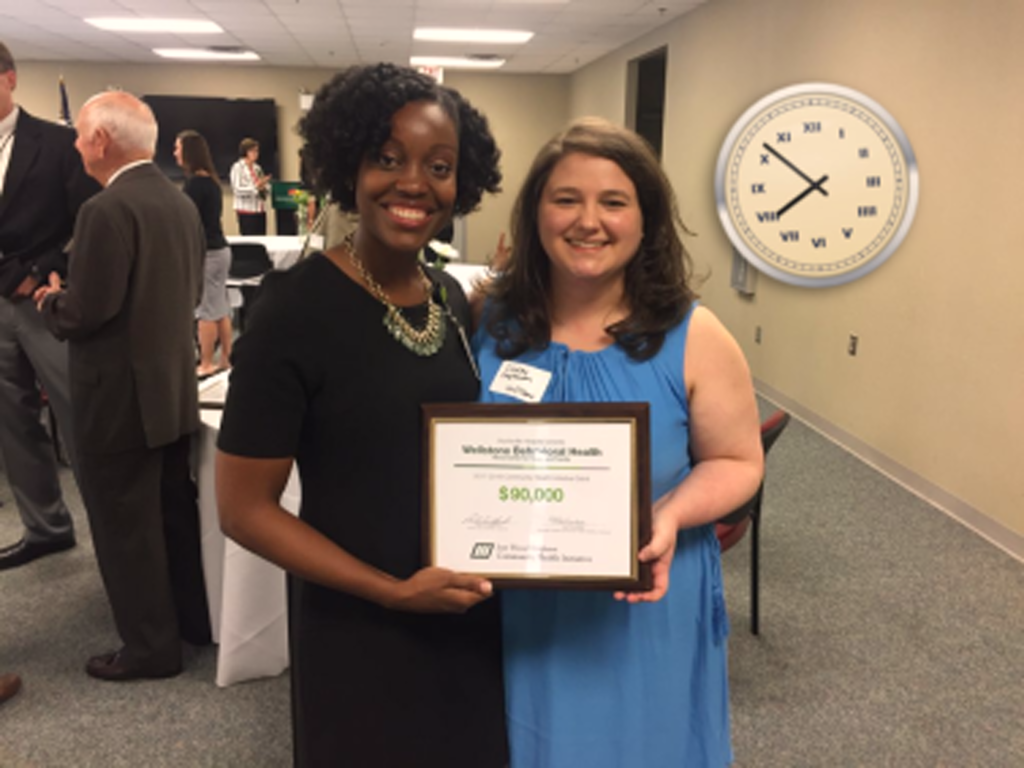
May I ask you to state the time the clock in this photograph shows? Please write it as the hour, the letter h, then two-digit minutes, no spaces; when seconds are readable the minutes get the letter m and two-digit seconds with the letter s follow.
7h52
